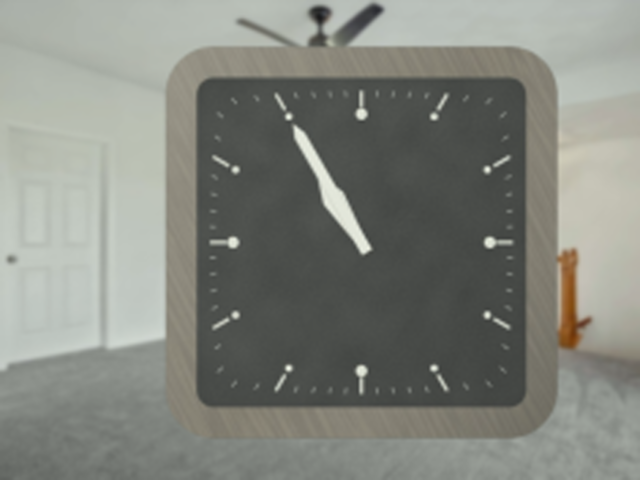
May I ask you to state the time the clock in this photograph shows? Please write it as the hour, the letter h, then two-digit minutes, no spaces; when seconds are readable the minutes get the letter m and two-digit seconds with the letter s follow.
10h55
